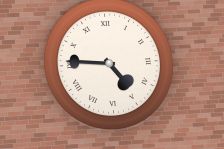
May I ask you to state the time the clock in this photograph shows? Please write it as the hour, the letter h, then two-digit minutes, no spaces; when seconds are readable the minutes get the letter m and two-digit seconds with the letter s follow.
4h46
